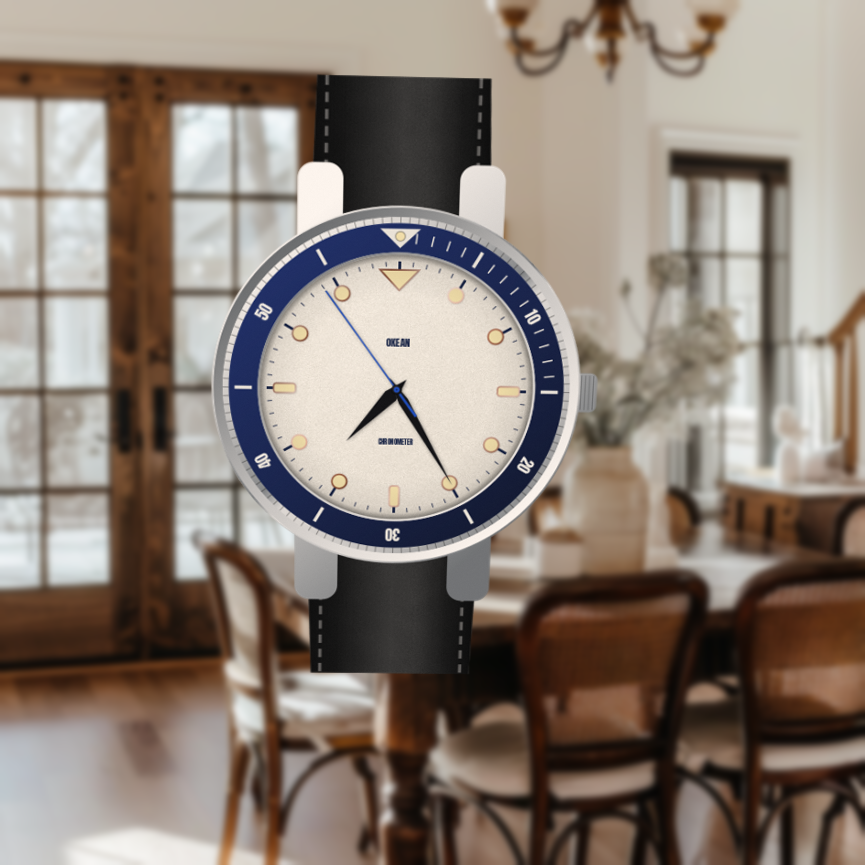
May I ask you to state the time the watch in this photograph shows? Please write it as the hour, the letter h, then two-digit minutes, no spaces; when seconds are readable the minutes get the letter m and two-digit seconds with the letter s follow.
7h24m54s
